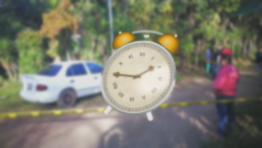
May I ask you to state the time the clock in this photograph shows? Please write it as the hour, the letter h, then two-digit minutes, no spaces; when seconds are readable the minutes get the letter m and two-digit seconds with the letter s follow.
1h45
